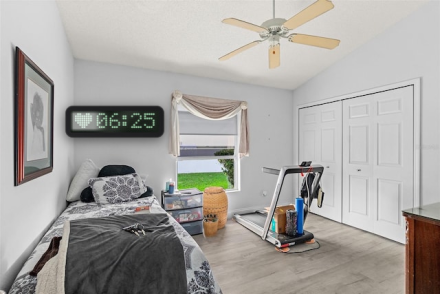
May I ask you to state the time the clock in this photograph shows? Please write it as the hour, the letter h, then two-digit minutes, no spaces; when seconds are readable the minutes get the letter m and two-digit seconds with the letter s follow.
6h25
